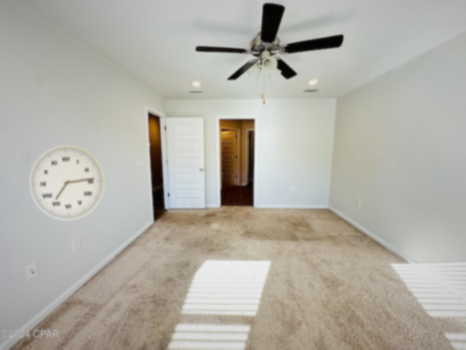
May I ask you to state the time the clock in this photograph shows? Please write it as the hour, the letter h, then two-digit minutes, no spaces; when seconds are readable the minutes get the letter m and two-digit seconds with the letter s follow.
7h14
